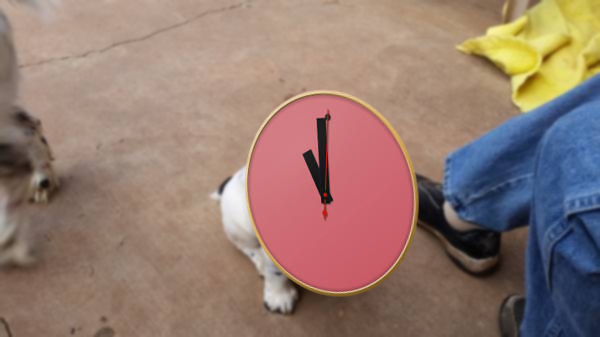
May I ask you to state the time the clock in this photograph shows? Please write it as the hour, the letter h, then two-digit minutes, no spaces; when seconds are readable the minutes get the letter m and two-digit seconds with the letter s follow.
10h59m00s
